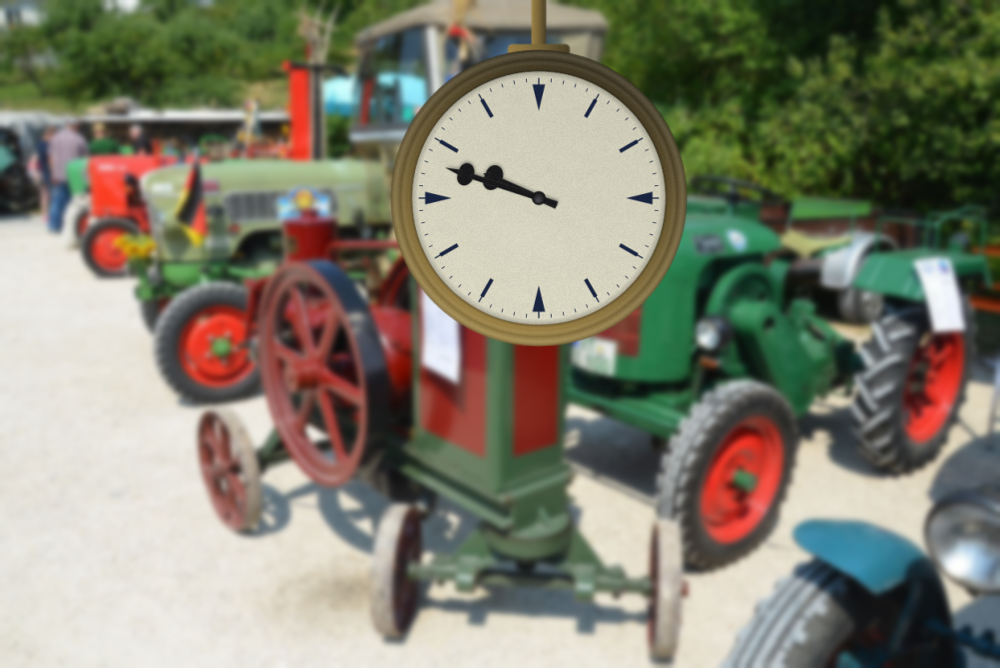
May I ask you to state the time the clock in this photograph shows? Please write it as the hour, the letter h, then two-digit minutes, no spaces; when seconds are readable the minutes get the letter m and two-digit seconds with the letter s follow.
9h48
